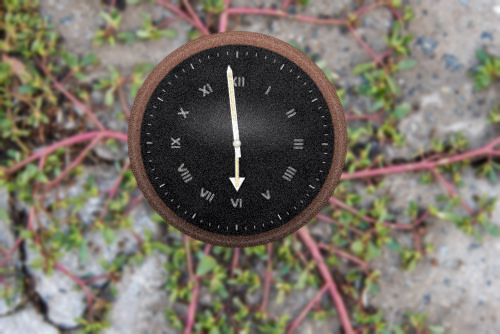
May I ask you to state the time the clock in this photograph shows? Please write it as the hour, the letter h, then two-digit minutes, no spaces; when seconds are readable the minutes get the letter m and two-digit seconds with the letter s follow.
5h59
